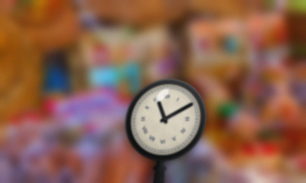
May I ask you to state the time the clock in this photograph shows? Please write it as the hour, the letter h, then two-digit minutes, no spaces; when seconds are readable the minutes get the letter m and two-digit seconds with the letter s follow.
11h10
